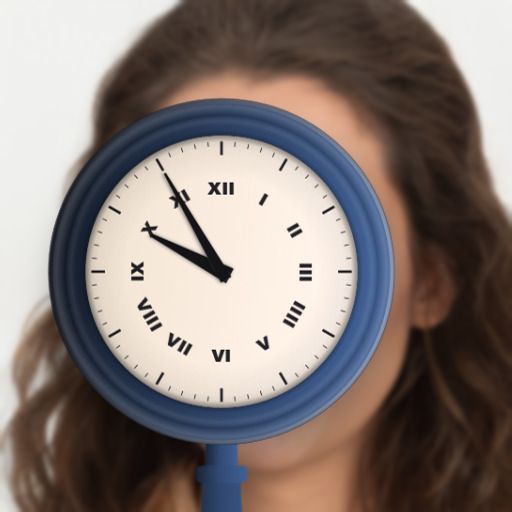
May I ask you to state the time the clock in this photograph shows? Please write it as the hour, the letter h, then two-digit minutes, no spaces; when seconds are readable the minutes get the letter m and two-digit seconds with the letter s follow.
9h55
